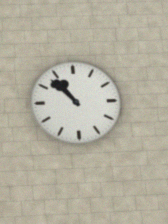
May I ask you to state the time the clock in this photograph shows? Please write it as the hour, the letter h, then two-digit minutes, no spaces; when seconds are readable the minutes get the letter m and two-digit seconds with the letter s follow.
10h53
